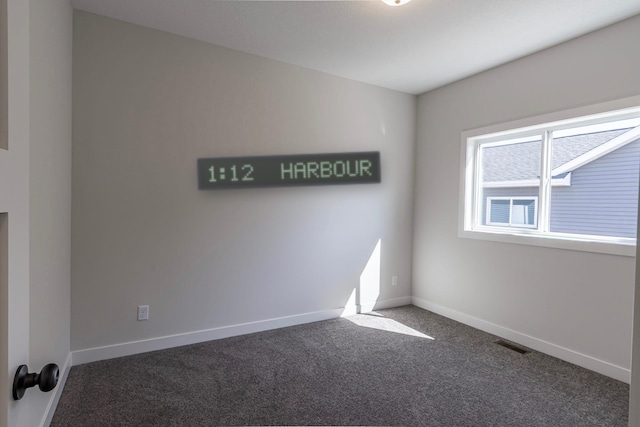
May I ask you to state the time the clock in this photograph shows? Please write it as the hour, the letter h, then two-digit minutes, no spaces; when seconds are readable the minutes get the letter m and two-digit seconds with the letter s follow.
1h12
